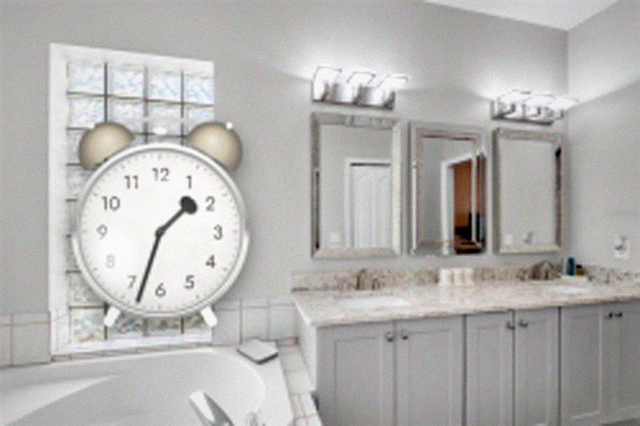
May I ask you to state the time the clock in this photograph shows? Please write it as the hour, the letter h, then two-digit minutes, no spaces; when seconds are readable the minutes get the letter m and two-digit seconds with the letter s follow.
1h33
